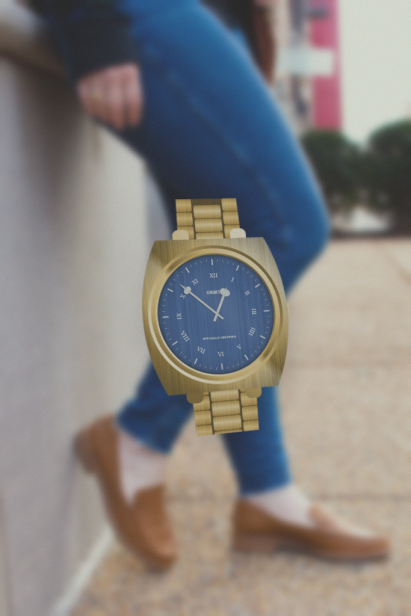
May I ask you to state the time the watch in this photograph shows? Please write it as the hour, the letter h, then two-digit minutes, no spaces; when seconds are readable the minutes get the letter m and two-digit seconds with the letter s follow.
12h52
